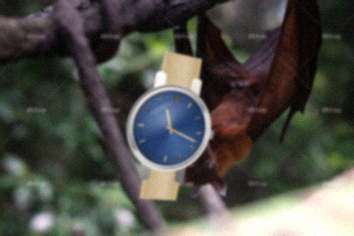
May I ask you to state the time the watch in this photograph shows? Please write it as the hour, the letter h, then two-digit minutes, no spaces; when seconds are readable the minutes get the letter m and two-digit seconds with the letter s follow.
11h18
